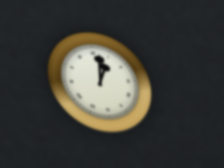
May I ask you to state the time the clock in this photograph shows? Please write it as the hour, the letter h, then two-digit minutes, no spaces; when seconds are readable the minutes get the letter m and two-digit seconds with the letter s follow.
1h02
